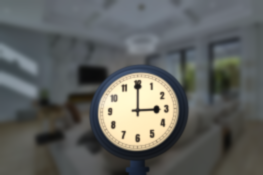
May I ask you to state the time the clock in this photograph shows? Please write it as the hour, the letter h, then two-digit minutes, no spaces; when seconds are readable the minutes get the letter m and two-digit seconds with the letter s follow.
3h00
